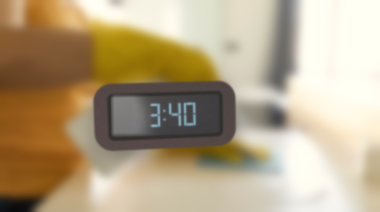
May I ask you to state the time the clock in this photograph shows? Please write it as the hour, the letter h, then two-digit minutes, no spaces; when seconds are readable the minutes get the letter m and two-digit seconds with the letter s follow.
3h40
